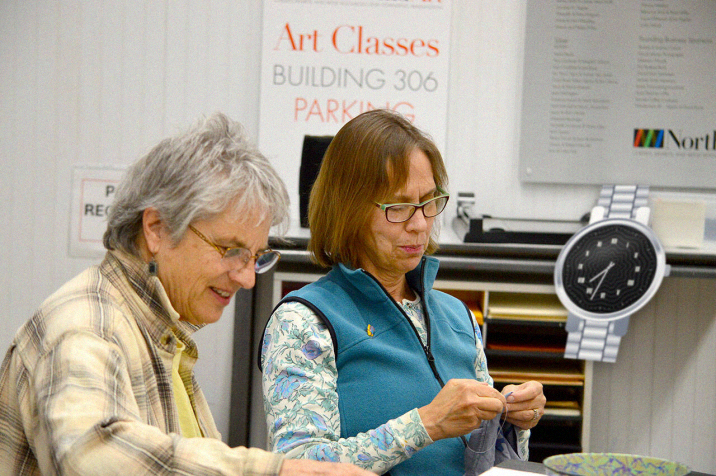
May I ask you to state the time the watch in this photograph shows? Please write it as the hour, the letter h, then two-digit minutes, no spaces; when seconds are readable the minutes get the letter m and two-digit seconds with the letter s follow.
7h33
